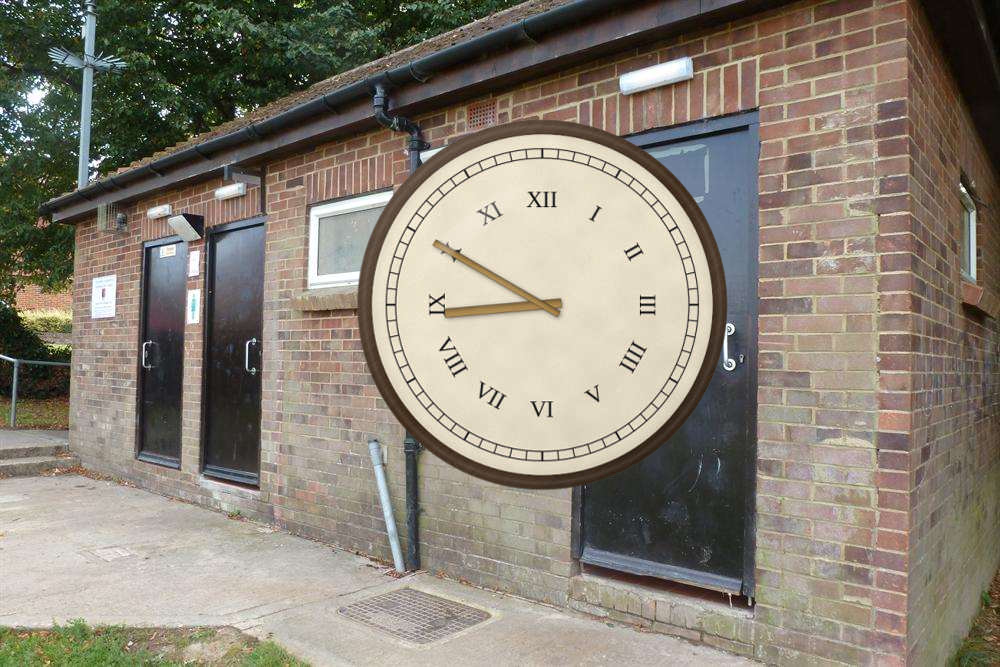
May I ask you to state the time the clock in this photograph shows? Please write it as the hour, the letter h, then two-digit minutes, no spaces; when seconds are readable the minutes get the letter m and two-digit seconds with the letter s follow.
8h50
